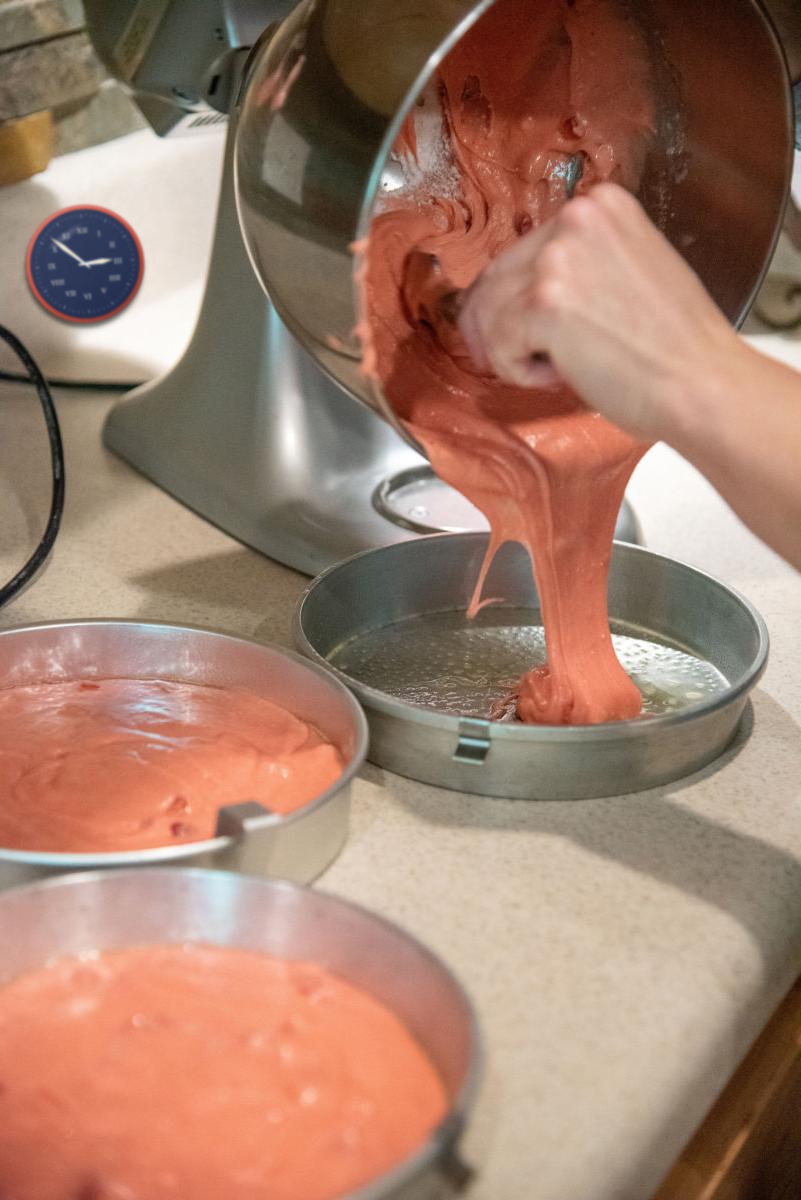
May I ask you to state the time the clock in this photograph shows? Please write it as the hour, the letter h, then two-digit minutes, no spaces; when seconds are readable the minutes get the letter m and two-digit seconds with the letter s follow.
2h52
